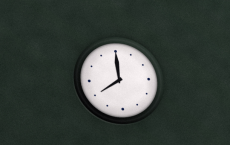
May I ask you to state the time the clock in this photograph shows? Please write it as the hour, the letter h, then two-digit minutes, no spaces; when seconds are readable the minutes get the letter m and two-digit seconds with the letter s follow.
8h00
